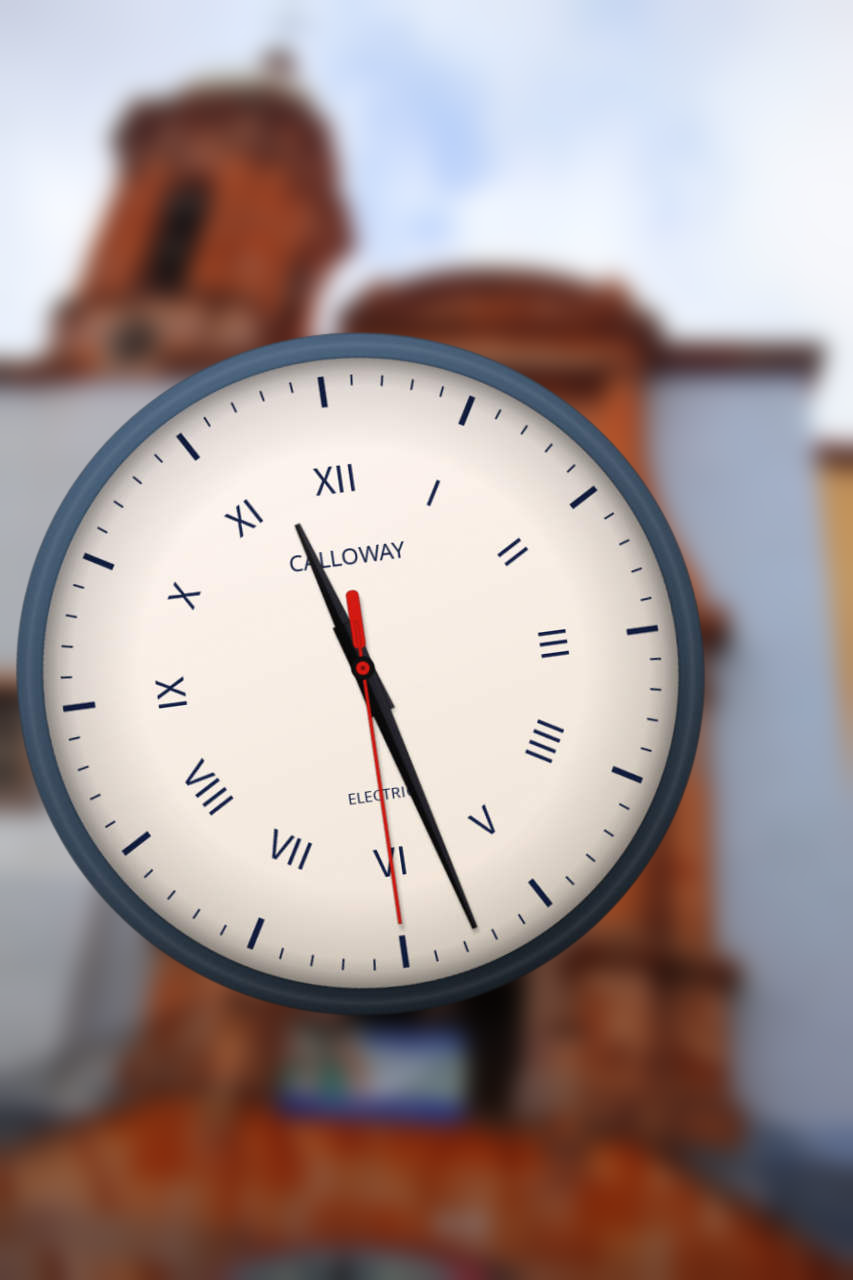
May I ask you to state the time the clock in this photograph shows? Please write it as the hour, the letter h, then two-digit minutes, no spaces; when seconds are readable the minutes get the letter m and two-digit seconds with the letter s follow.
11h27m30s
